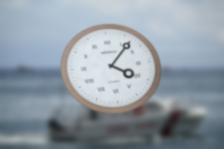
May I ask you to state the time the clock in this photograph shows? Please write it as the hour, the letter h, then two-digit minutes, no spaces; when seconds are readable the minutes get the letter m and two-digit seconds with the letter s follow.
4h07
